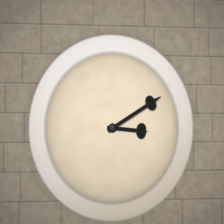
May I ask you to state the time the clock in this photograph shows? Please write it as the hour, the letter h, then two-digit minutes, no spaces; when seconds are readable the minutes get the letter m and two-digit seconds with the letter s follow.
3h10
